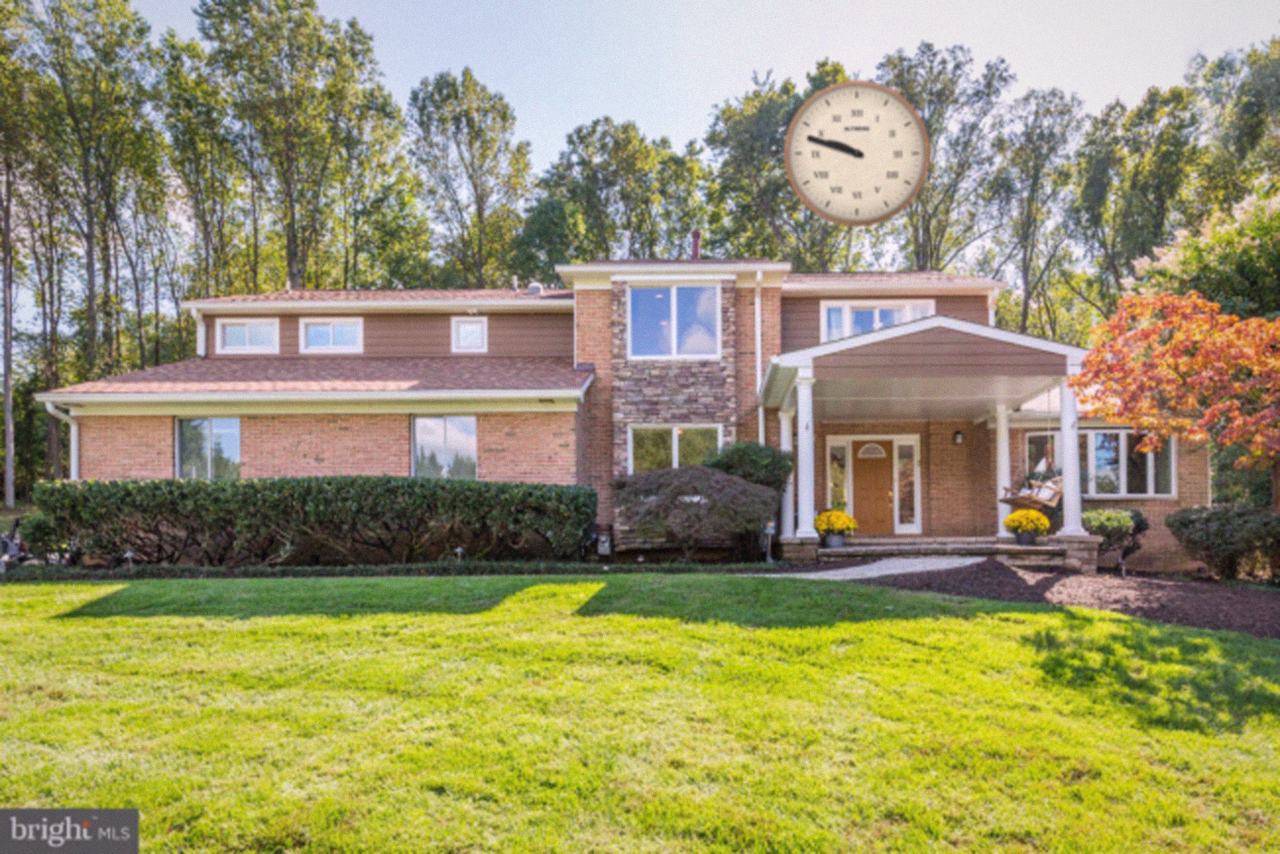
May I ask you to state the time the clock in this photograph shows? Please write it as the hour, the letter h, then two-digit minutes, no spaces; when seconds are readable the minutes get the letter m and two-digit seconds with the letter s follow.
9h48
